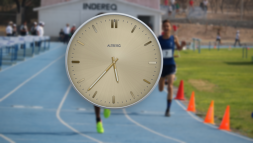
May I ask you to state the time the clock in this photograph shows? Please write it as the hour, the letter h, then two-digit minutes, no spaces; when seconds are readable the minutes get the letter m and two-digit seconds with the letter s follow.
5h37
